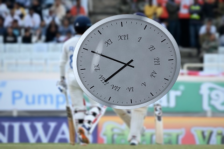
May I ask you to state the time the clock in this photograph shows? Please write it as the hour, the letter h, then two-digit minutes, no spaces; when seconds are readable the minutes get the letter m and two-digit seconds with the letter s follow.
7h50
